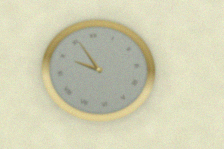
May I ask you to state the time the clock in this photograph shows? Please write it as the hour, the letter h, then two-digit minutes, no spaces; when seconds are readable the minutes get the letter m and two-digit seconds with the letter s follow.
9h56
